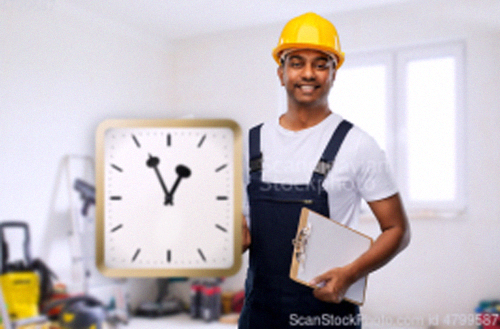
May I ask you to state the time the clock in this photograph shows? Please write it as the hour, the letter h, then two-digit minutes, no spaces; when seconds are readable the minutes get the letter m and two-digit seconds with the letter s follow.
12h56
